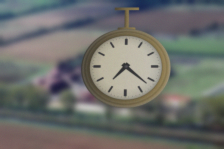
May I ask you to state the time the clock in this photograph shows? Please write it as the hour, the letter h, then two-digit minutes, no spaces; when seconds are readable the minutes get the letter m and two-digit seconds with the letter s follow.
7h22
